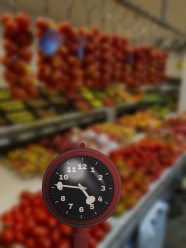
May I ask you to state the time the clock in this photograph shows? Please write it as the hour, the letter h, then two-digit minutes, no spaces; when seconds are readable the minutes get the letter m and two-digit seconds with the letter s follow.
4h46
